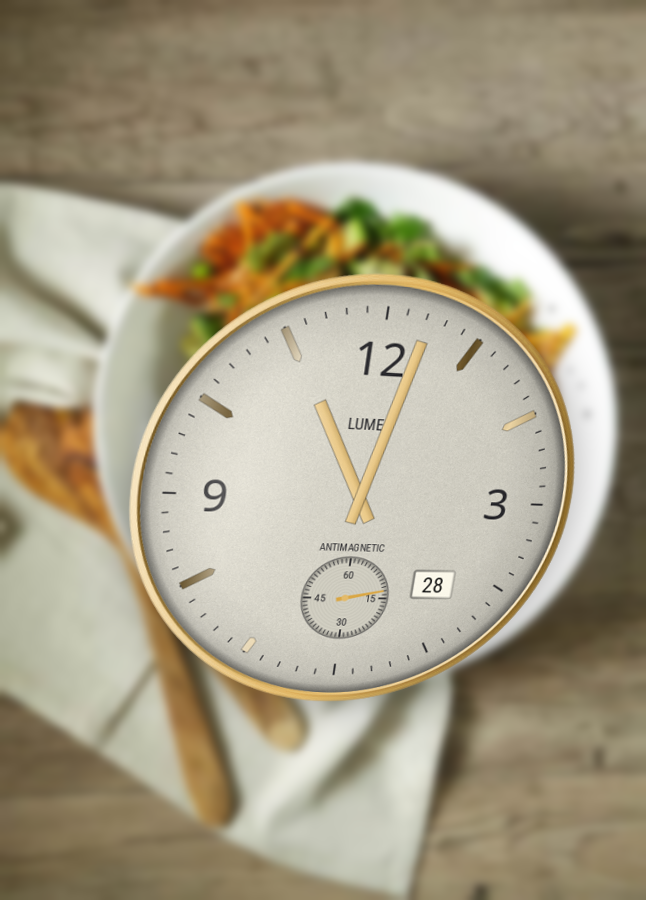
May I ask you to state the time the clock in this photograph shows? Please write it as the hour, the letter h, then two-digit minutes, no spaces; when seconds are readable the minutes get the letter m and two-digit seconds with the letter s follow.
11h02m13s
